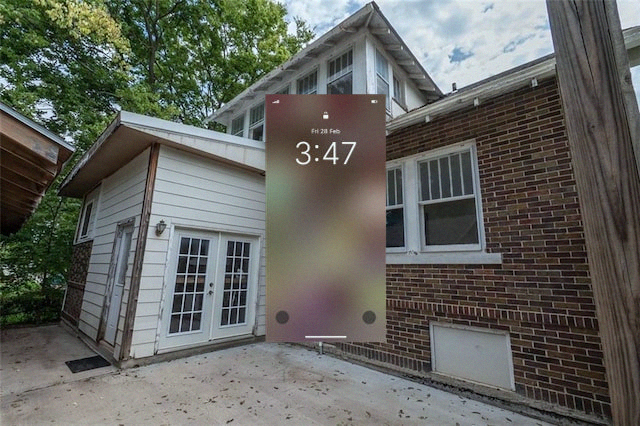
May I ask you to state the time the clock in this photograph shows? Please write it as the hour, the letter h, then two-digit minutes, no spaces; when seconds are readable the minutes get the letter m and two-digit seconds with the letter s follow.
3h47
